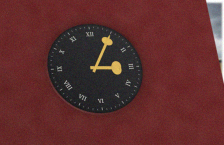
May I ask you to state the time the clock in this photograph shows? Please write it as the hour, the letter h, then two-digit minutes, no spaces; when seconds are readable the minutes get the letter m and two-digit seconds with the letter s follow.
3h05
